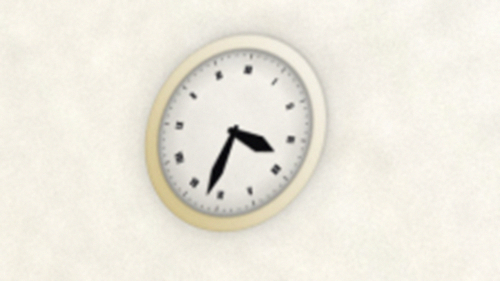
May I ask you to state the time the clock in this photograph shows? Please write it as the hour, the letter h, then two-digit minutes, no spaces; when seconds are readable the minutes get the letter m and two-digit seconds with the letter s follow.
3h32
